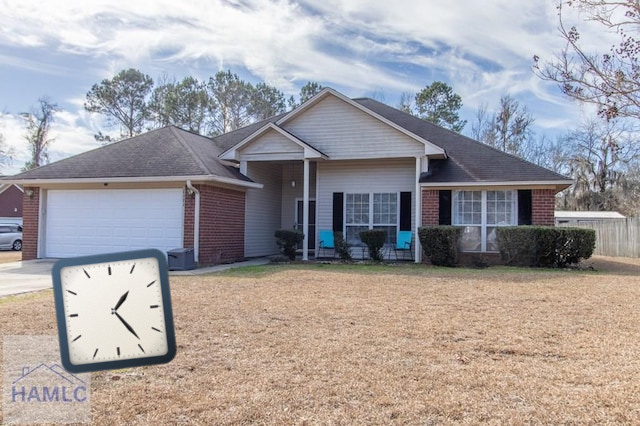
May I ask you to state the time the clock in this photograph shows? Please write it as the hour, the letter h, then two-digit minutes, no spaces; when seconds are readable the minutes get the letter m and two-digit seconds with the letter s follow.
1h24
